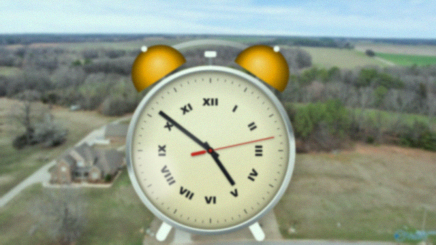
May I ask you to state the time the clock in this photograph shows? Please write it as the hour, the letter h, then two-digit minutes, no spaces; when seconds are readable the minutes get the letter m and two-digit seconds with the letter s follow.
4h51m13s
